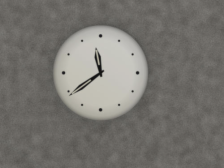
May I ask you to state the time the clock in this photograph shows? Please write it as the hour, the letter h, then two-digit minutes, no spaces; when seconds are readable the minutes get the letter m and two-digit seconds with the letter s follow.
11h39
